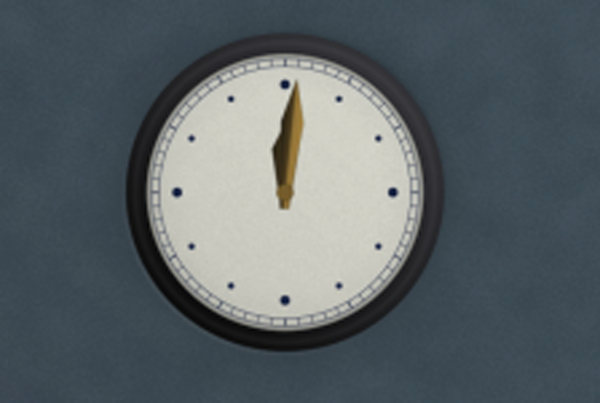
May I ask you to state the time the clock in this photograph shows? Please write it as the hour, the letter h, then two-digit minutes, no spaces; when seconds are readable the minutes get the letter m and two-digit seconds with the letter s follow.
12h01
